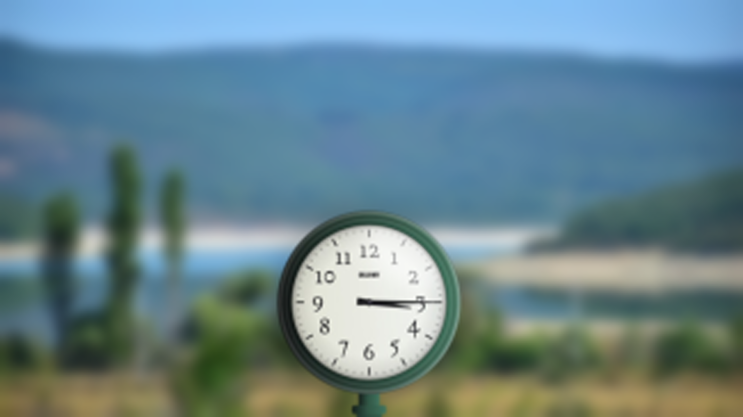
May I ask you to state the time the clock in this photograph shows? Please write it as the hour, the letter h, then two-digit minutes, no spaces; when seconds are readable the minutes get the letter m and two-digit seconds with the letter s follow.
3h15
